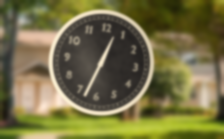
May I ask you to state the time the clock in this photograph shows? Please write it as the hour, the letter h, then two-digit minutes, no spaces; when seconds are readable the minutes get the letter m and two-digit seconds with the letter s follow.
12h33
